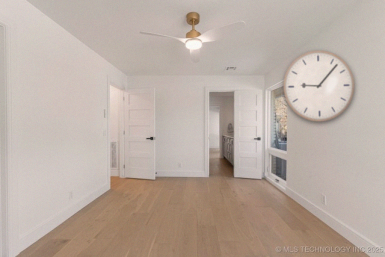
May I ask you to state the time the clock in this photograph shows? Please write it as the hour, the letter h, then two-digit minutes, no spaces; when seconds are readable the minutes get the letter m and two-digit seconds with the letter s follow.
9h07
